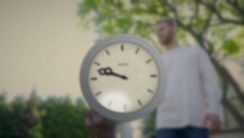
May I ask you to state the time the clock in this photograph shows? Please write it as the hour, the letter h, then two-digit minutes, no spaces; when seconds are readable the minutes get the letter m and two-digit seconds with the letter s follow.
9h48
